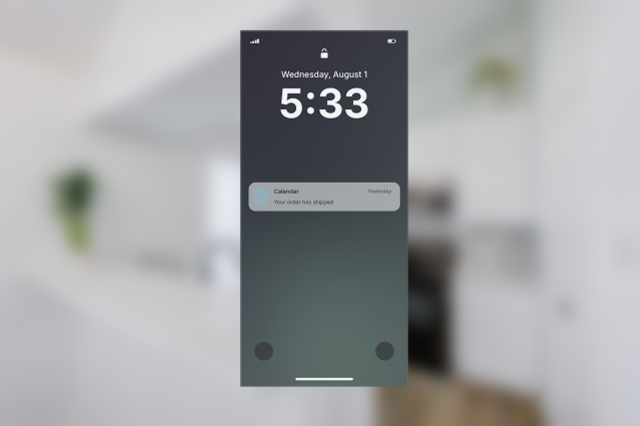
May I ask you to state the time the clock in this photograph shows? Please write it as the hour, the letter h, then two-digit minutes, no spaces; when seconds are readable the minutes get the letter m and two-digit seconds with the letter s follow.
5h33
